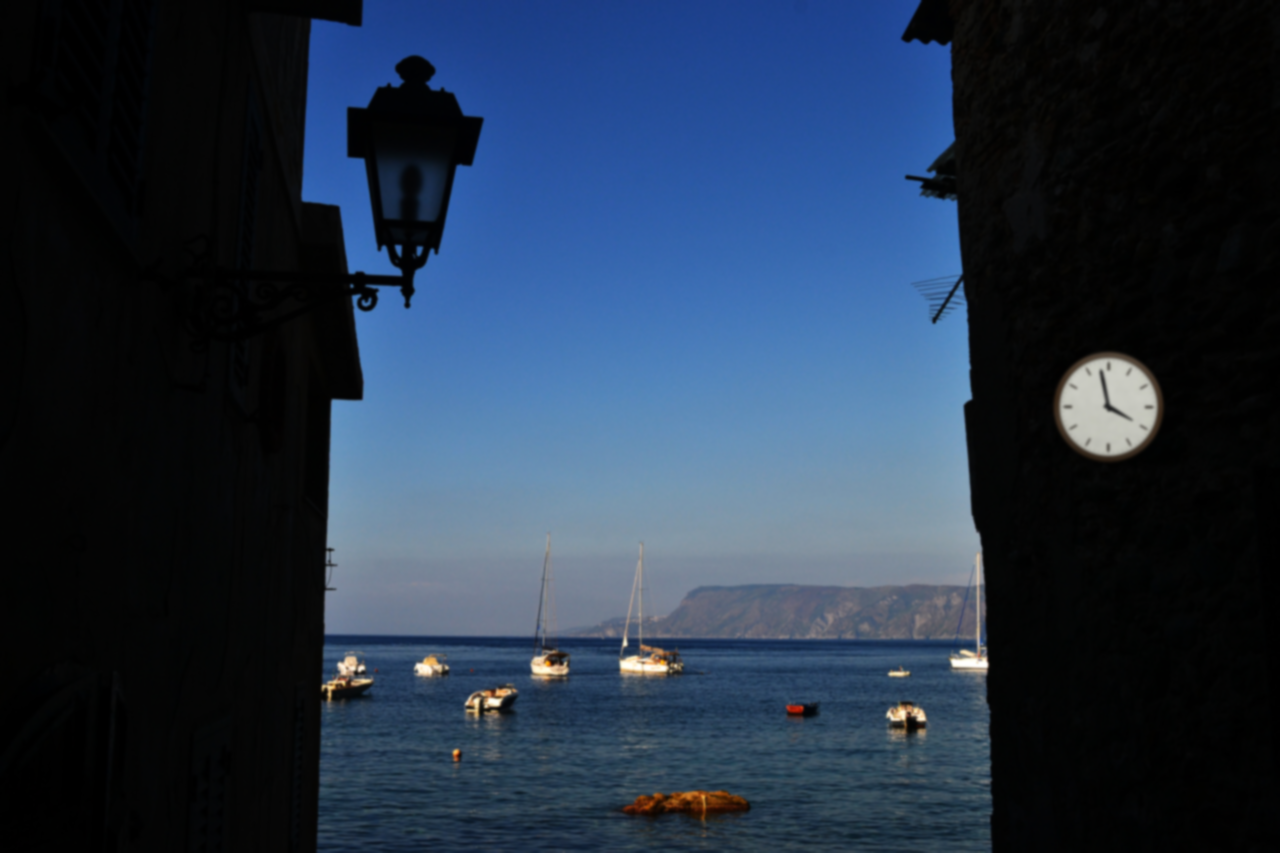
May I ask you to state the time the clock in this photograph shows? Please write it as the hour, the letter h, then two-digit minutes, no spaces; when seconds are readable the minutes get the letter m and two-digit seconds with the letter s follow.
3h58
